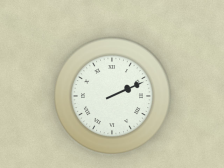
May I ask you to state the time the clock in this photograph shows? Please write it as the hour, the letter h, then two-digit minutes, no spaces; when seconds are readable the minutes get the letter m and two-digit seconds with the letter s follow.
2h11
